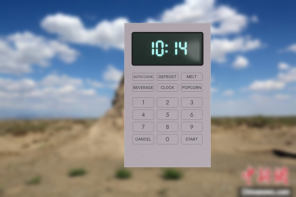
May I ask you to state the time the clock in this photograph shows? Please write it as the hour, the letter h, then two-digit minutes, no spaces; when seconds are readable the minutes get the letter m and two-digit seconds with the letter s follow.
10h14
